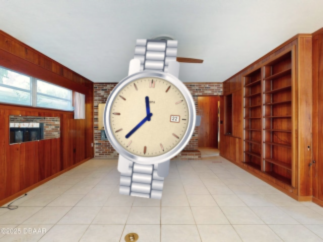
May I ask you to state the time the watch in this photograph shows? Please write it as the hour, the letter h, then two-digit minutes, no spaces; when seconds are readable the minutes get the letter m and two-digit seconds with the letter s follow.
11h37
